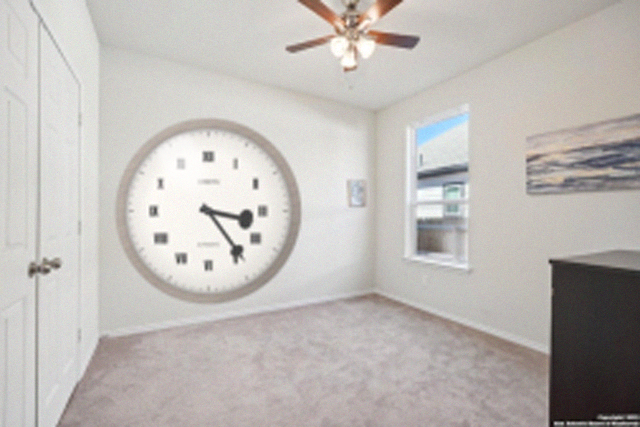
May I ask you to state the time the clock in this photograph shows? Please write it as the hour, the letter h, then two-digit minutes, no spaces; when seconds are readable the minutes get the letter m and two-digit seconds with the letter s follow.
3h24
